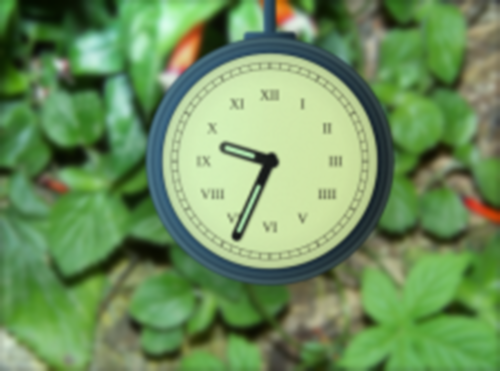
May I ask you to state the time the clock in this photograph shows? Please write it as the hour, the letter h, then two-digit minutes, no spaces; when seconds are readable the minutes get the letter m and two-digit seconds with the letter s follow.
9h34
